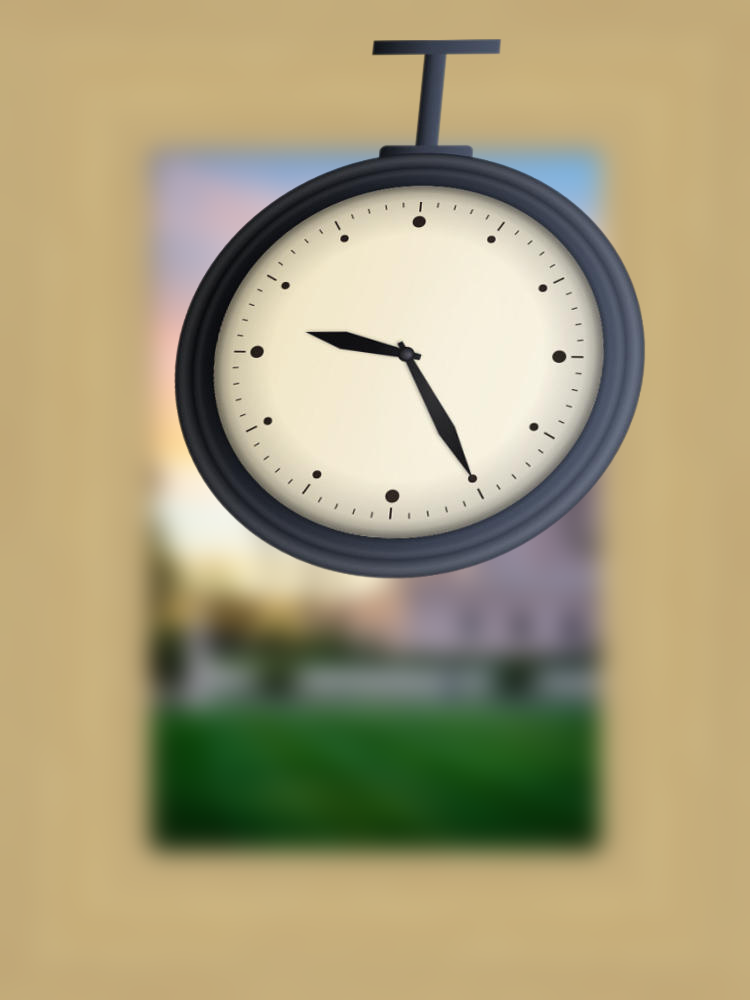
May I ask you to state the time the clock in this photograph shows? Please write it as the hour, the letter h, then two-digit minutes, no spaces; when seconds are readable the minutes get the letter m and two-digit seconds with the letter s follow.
9h25
